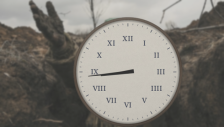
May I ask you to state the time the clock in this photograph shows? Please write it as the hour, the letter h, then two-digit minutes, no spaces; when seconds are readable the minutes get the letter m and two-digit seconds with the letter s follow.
8h44
